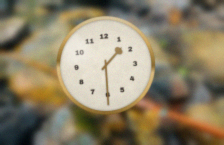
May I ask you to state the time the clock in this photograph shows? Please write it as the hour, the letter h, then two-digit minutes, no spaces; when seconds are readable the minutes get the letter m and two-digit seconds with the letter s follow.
1h30
